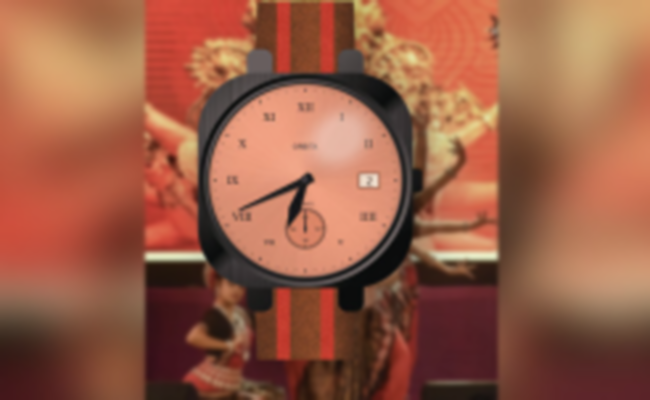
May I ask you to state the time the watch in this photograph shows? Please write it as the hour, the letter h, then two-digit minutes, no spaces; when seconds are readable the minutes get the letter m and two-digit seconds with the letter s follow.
6h41
